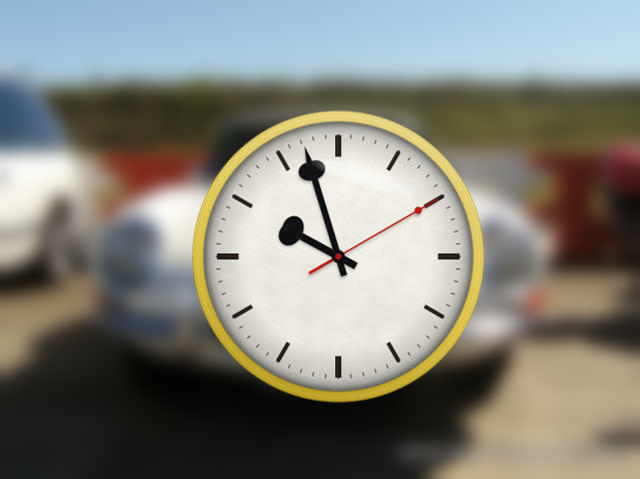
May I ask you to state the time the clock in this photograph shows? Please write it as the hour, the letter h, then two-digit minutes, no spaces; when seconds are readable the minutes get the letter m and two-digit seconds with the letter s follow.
9h57m10s
